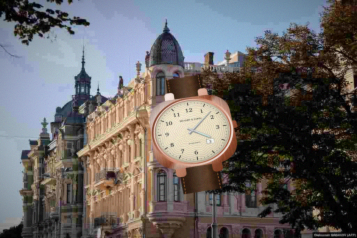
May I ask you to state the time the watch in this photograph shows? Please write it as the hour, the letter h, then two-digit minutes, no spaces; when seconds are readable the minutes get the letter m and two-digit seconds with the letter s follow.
4h08
